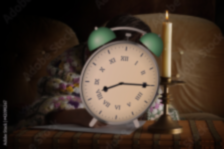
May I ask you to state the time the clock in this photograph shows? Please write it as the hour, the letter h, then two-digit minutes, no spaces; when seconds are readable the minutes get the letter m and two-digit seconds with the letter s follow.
8h15
